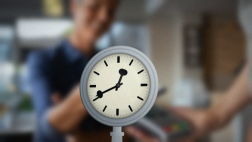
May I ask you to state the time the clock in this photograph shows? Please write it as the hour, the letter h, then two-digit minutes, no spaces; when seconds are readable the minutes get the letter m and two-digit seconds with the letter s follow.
12h41
